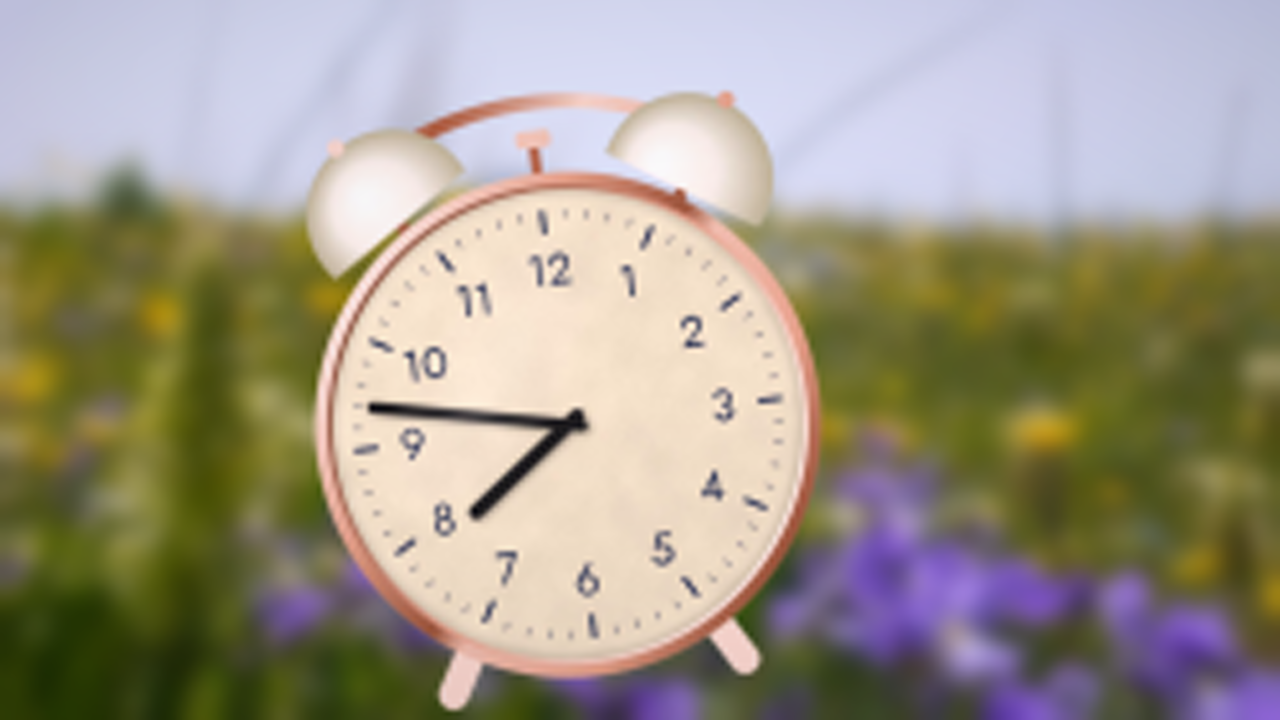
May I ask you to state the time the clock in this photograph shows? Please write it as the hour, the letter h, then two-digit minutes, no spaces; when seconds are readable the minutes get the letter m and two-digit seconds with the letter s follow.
7h47
